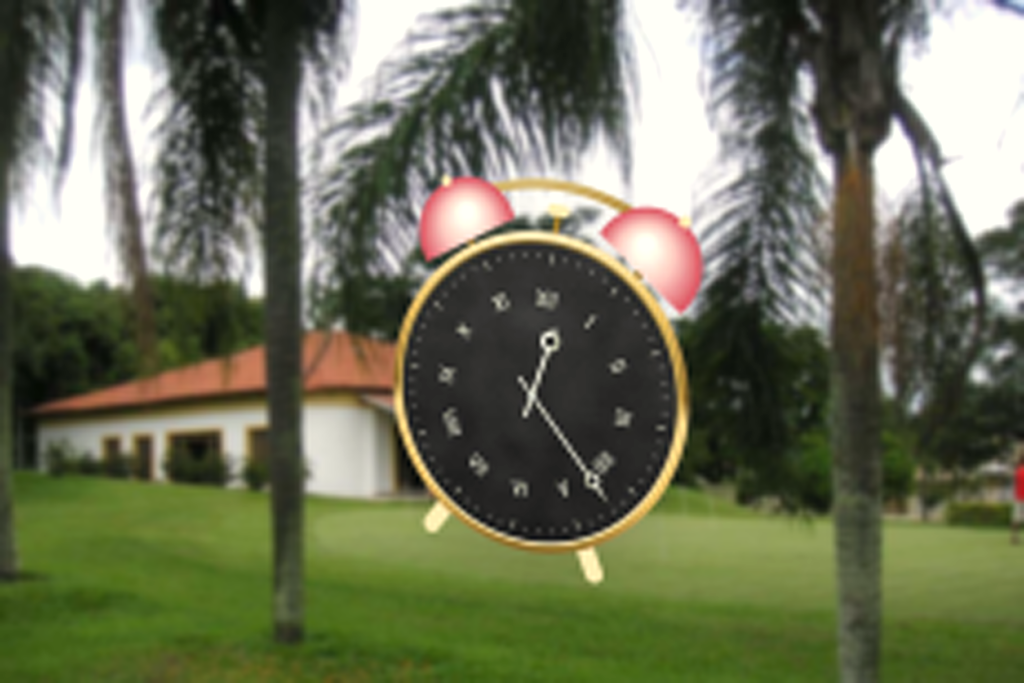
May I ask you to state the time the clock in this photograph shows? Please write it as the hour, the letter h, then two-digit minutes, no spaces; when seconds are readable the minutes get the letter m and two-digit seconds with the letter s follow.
12h22
